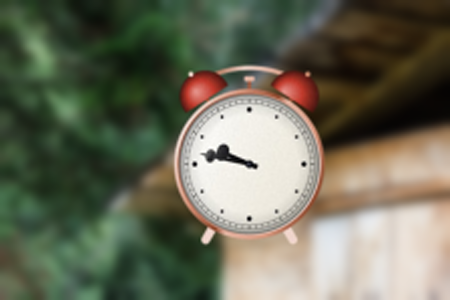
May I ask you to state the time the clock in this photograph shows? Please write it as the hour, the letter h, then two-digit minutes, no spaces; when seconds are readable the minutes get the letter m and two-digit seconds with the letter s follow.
9h47
